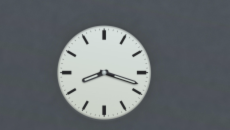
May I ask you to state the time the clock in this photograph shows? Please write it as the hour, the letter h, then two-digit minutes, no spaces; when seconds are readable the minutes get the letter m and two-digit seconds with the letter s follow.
8h18
